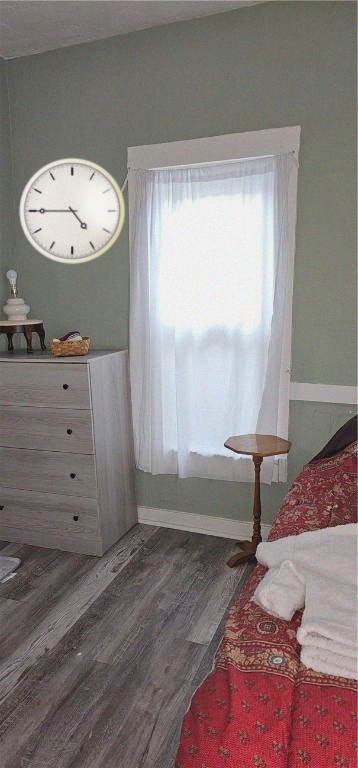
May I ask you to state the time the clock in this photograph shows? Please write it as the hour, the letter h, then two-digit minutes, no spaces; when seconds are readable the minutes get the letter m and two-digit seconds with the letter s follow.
4h45
